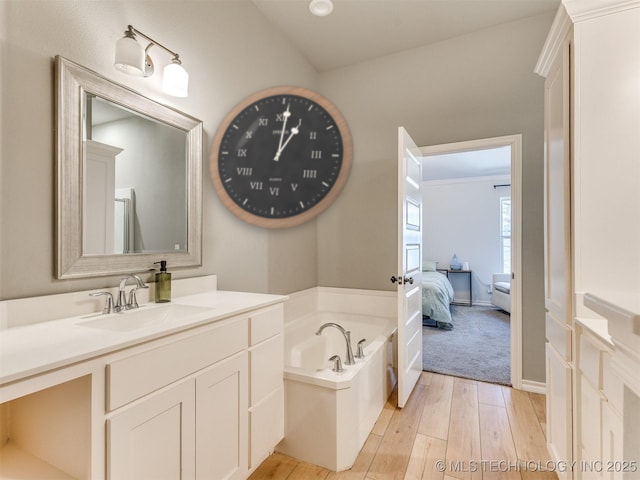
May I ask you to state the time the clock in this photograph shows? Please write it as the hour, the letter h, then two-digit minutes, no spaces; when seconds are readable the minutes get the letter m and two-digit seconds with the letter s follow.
1h01
